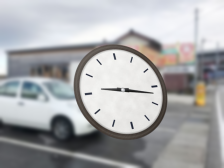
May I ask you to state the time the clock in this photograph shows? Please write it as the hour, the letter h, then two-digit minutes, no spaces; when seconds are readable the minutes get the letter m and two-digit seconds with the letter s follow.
9h17
